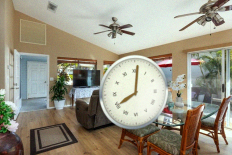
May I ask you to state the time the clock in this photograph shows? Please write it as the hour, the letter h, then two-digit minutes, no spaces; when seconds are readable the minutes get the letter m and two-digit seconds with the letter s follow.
8h01
